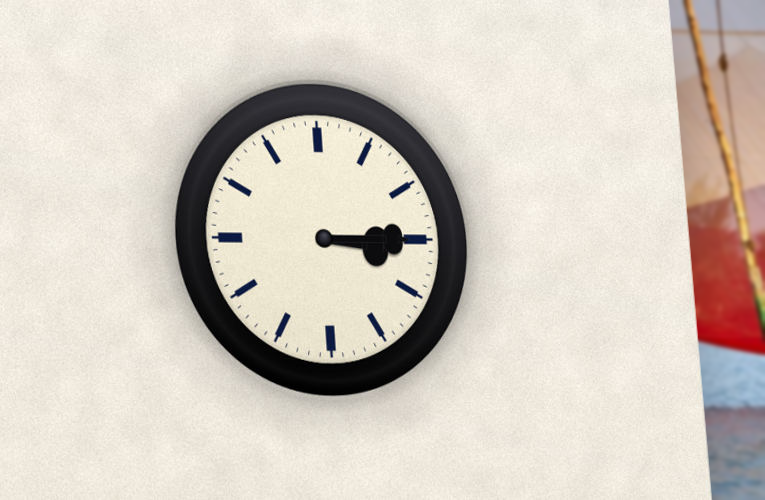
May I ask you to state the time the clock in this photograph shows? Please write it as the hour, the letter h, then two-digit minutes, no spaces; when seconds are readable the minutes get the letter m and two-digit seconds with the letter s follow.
3h15
